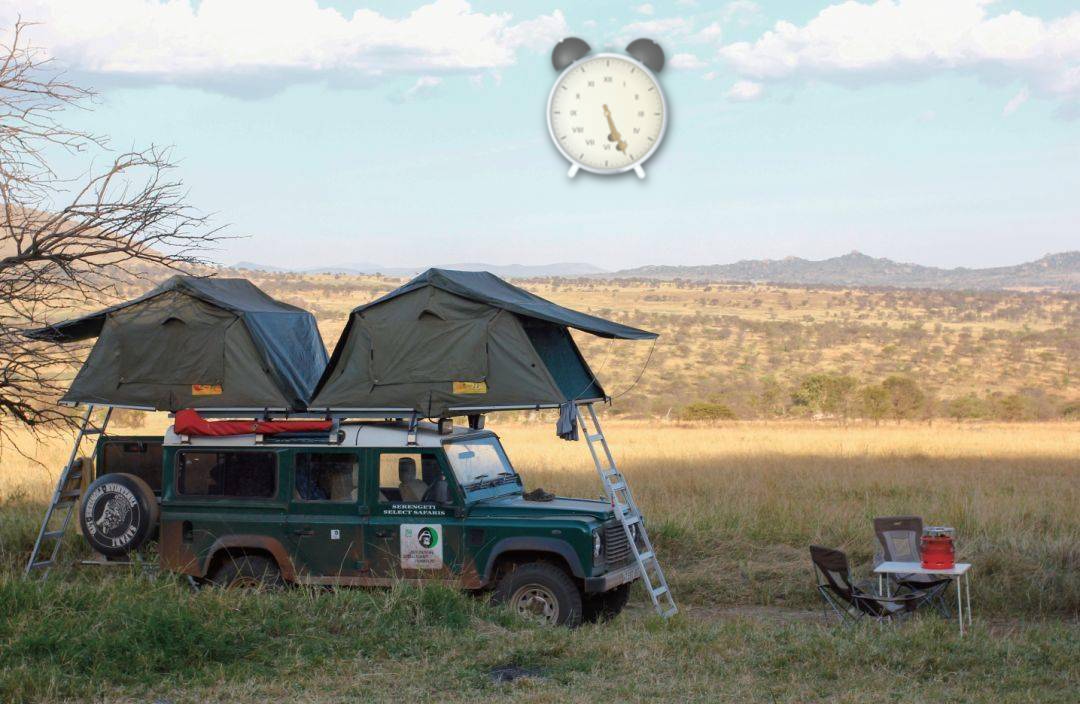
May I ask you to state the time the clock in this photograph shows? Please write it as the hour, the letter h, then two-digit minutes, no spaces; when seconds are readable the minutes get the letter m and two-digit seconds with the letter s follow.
5h26
